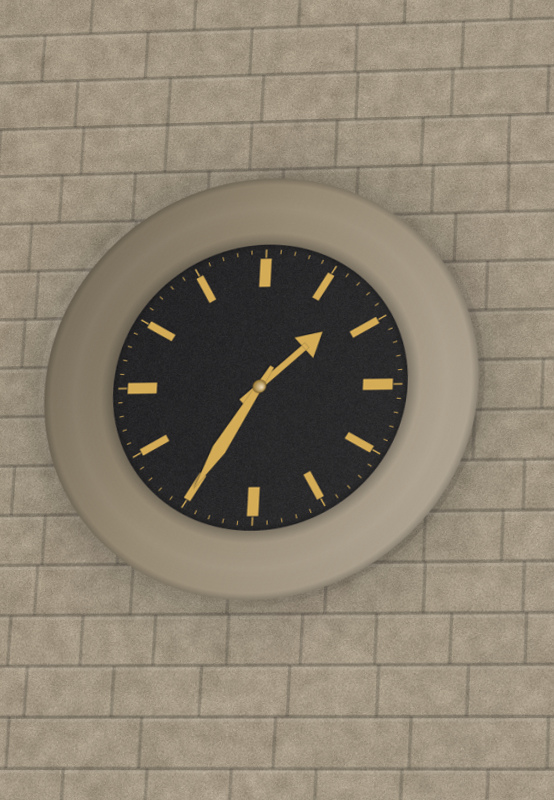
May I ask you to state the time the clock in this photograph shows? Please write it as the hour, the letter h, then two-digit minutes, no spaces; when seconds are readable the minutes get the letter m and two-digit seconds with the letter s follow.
1h35
